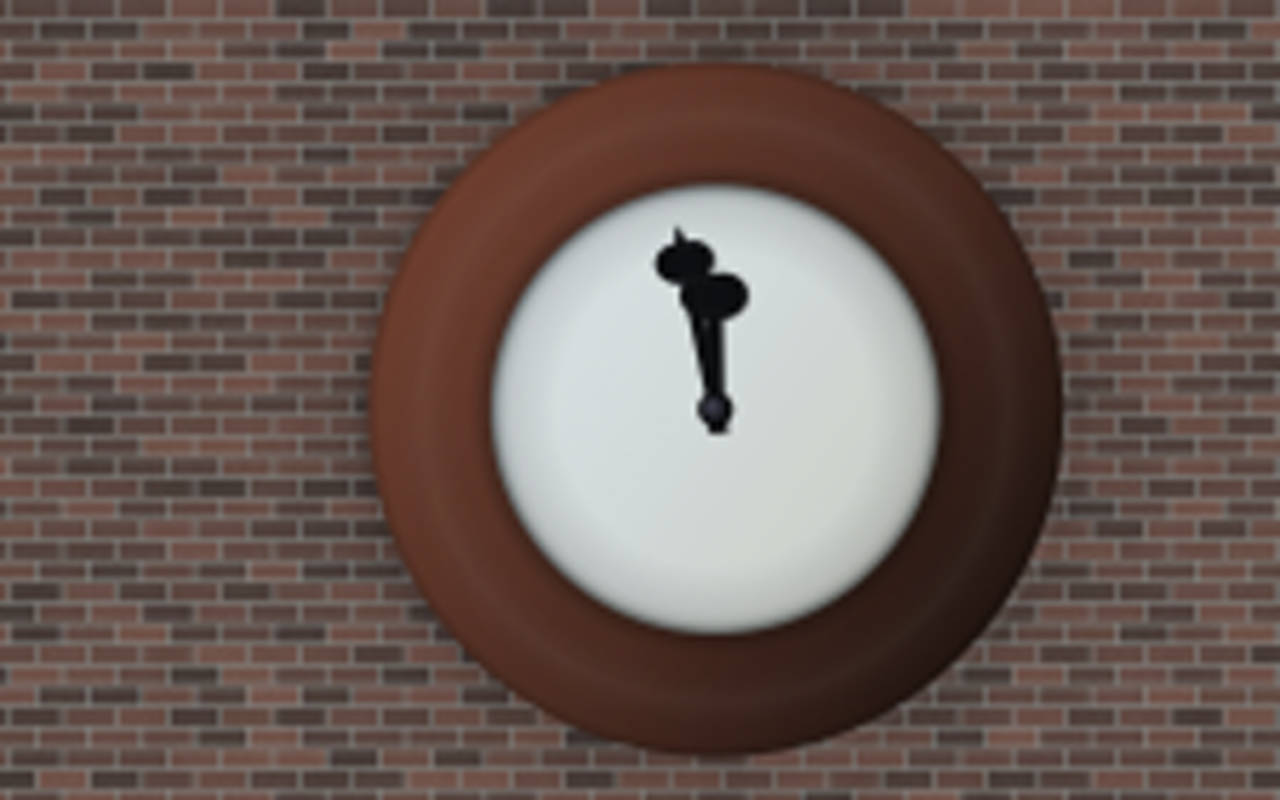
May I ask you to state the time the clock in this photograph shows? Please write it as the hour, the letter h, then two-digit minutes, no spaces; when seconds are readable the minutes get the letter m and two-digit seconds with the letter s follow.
11h58
